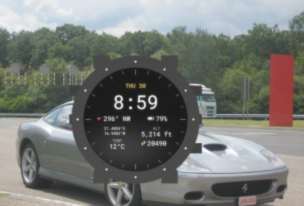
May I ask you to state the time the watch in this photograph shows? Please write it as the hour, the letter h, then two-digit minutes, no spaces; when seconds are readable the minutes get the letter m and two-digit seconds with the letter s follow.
8h59
